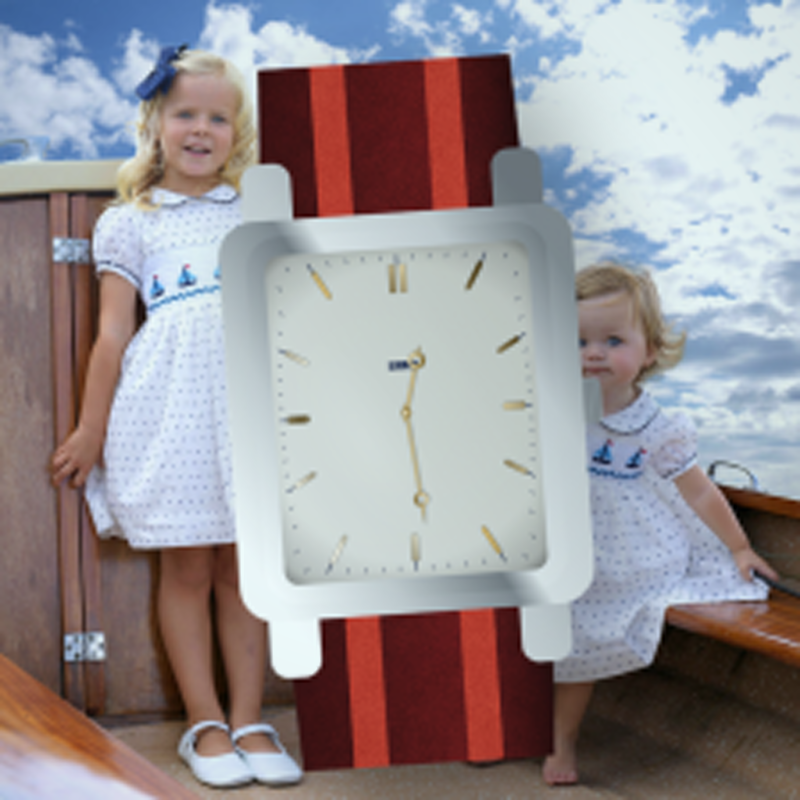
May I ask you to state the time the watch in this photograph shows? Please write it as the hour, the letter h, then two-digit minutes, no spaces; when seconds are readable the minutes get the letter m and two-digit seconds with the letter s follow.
12h29
